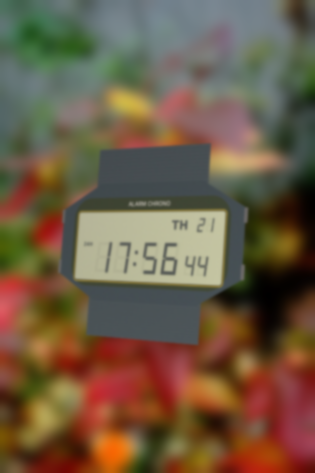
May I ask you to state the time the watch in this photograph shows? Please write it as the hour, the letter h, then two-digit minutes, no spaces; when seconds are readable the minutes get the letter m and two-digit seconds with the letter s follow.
17h56m44s
